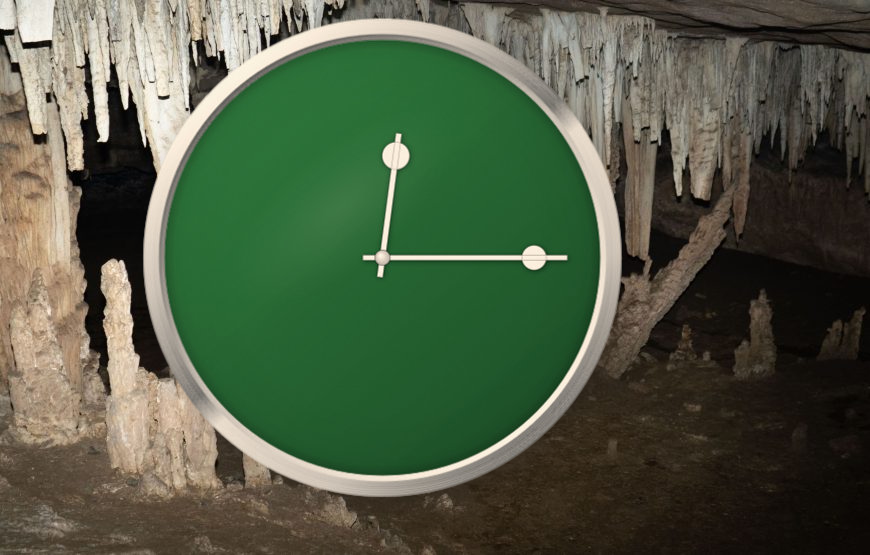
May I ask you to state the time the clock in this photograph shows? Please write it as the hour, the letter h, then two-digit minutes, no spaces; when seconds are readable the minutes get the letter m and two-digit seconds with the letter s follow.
12h15
